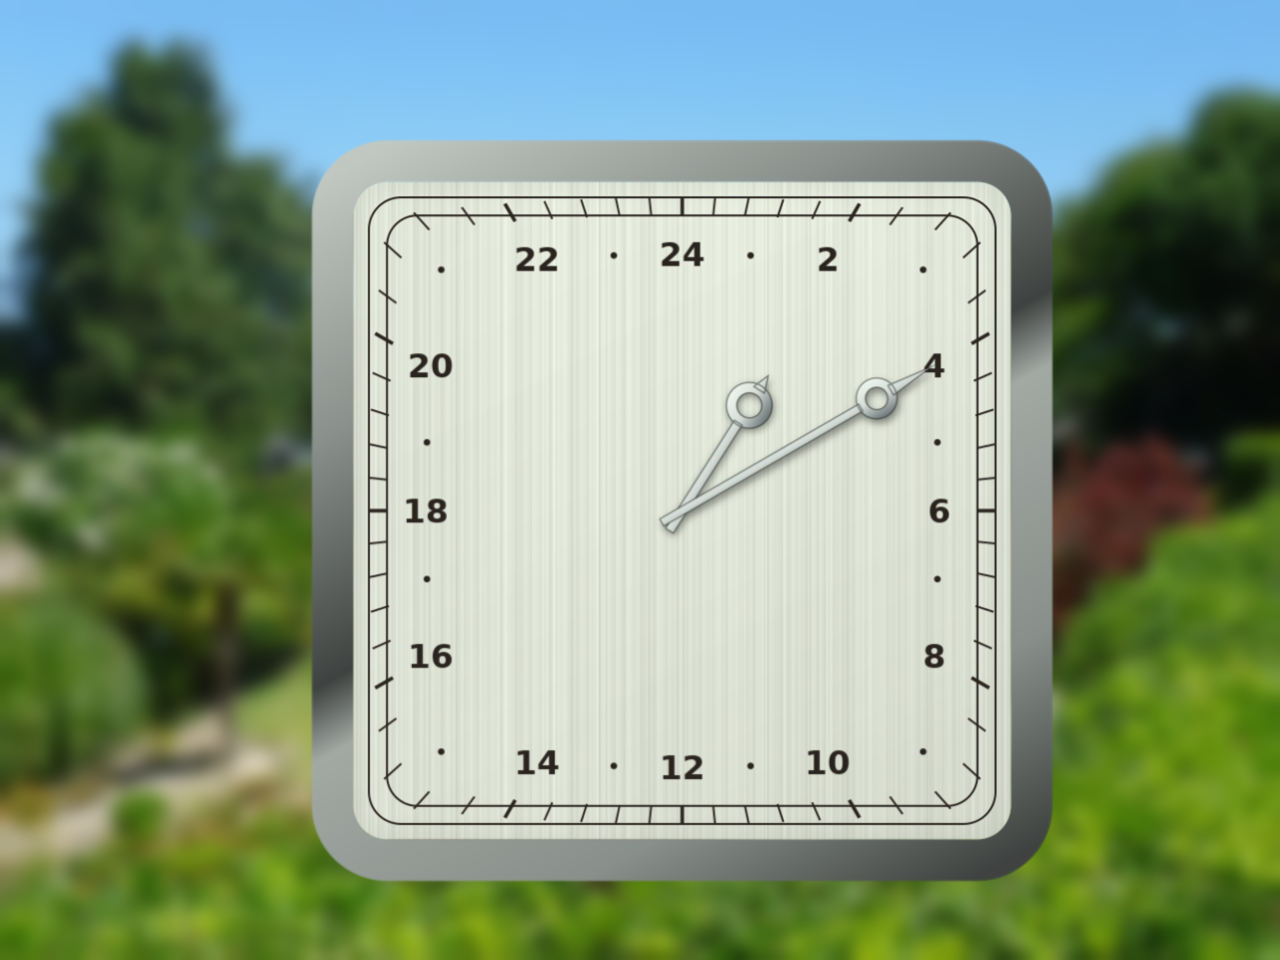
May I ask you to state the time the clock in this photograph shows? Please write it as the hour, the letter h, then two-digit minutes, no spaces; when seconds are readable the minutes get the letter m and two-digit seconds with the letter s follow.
2h10
